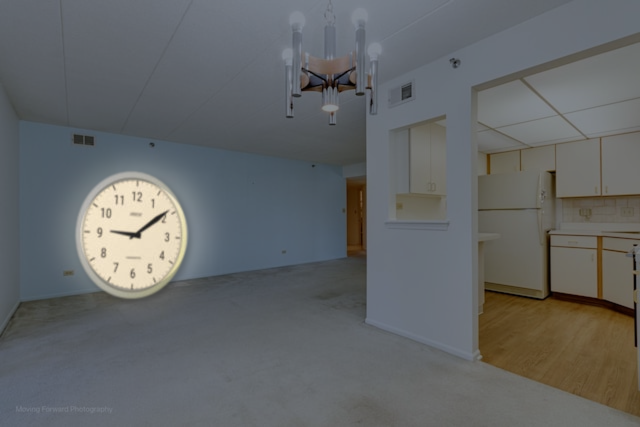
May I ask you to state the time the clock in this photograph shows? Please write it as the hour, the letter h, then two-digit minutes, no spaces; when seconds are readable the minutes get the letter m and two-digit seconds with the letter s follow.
9h09
